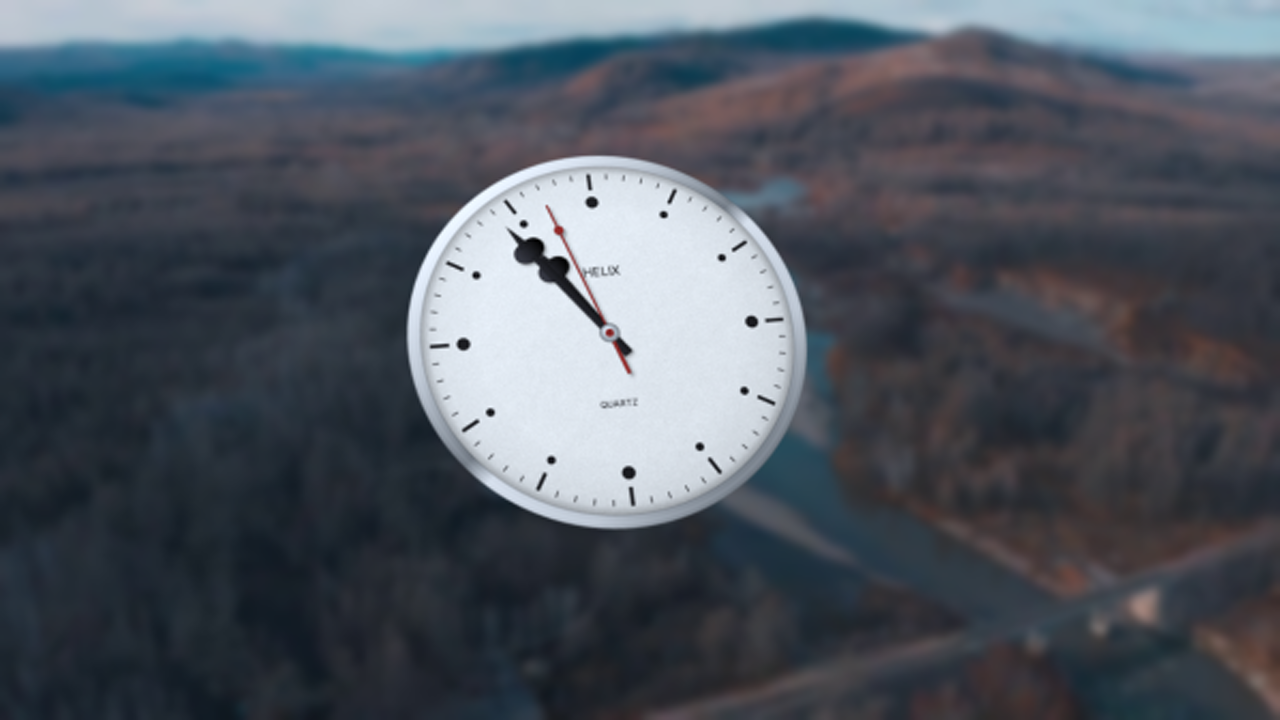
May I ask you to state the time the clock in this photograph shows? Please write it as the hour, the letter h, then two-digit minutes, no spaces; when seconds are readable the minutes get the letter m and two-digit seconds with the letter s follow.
10h53m57s
